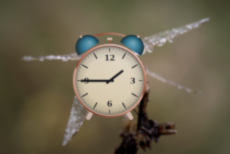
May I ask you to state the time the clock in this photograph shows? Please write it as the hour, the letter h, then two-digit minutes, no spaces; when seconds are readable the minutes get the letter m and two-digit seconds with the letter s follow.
1h45
